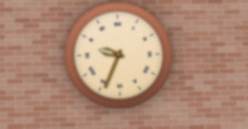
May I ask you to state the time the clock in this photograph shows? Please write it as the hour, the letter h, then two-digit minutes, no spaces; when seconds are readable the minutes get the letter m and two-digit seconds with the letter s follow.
9h34
